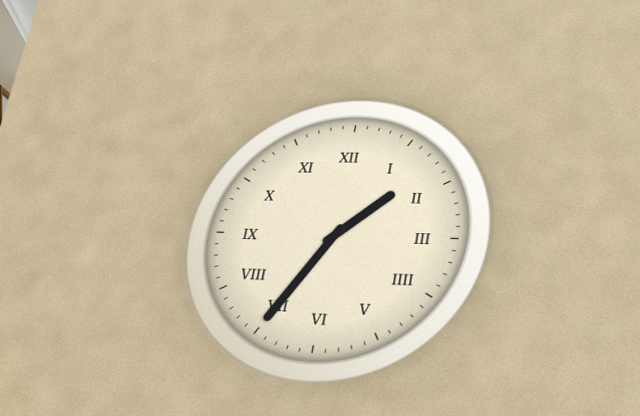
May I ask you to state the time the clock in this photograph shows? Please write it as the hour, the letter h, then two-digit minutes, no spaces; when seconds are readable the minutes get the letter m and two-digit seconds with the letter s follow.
1h35
